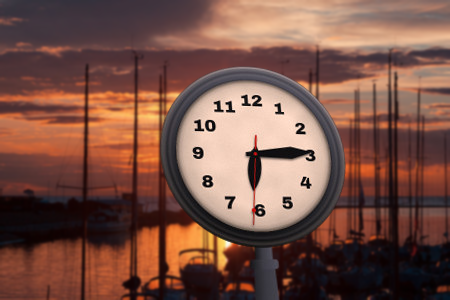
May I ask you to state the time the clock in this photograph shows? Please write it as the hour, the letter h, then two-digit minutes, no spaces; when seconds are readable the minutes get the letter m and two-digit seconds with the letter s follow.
6h14m31s
